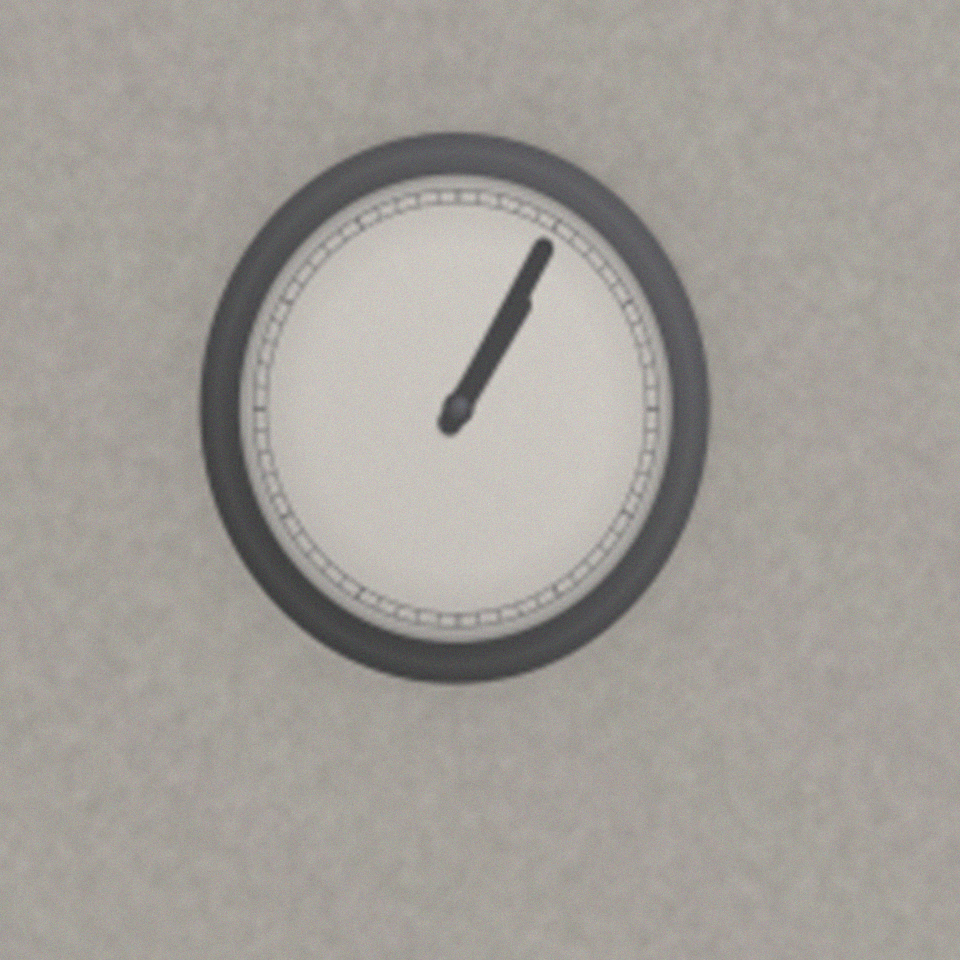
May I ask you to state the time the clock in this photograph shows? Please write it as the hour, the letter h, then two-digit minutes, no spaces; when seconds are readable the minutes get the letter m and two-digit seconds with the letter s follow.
1h05
